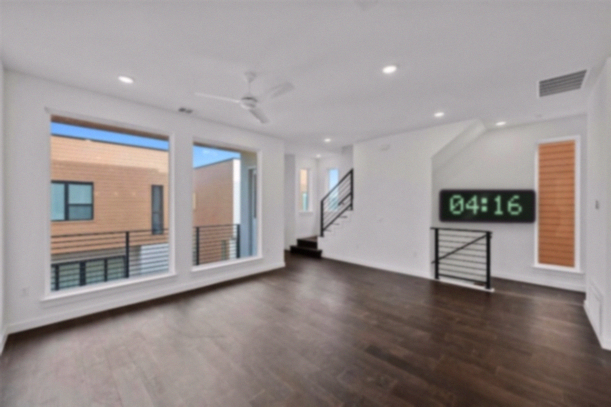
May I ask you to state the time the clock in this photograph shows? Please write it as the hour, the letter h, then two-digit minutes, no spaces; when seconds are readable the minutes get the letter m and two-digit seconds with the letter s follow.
4h16
